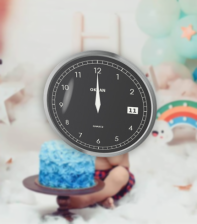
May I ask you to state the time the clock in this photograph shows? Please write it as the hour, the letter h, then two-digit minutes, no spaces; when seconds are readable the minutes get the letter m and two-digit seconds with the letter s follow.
12h00
